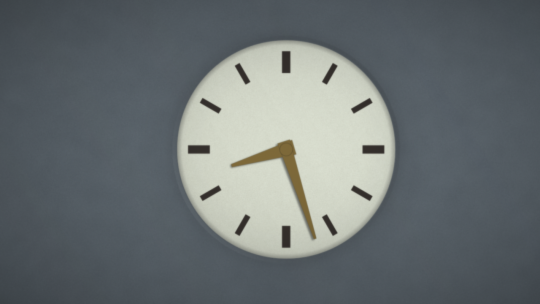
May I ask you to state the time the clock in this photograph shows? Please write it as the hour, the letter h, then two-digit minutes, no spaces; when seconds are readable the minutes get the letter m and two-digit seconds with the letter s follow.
8h27
